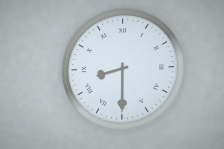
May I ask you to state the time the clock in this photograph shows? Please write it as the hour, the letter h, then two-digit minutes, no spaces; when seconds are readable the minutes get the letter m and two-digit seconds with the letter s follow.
8h30
